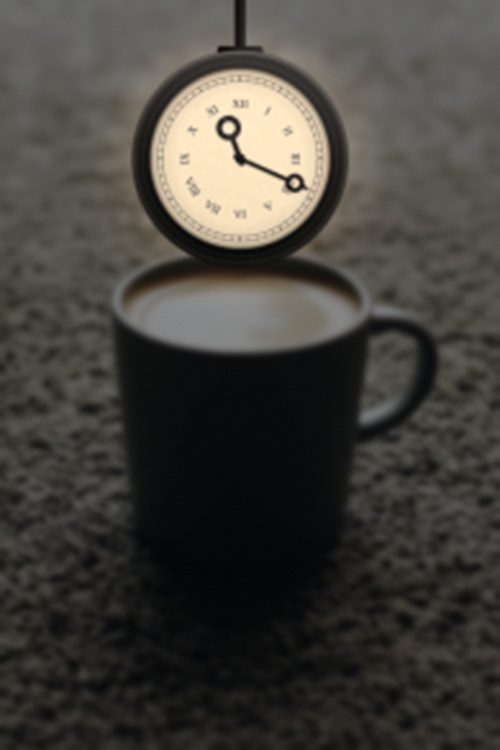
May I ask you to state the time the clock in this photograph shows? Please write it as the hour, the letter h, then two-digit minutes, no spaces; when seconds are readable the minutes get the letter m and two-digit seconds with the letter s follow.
11h19
